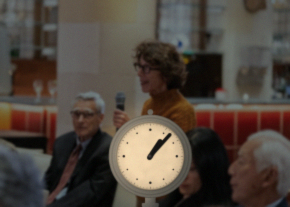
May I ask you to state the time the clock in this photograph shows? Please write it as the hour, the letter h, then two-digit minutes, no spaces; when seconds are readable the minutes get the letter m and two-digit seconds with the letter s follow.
1h07
